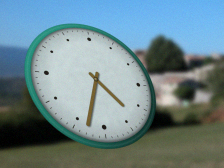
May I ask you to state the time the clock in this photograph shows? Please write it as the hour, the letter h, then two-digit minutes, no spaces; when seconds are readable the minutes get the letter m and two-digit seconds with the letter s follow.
4h33
